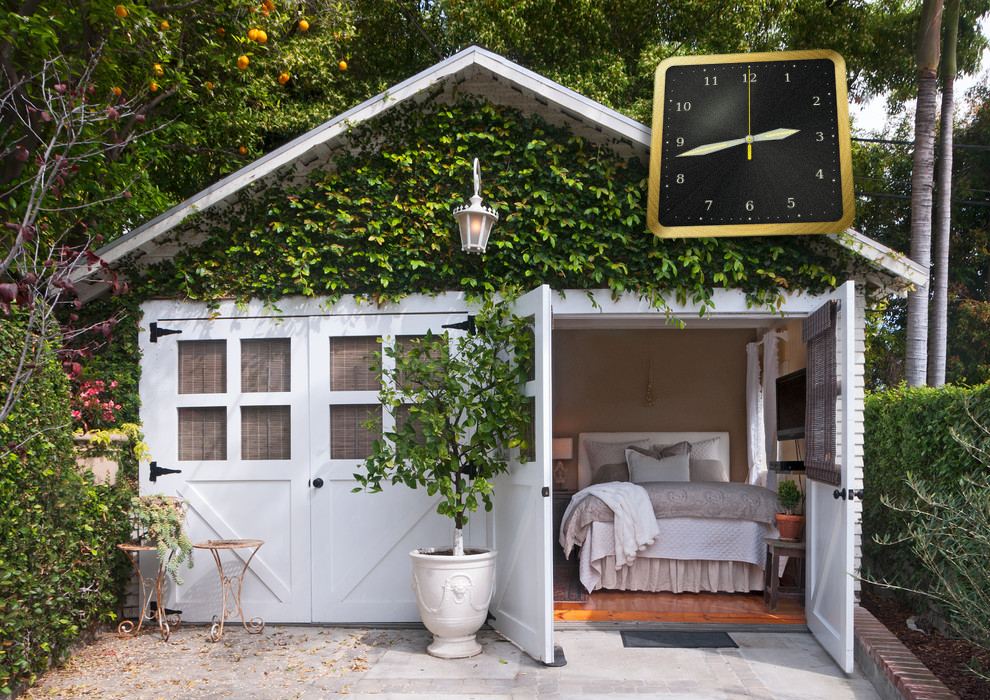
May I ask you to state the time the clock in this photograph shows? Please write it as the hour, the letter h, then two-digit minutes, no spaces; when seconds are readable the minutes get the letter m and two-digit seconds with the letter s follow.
2h43m00s
